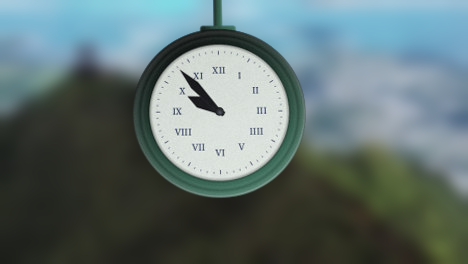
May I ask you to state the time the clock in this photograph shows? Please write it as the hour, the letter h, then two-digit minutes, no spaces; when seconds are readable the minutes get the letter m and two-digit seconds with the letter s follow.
9h53
